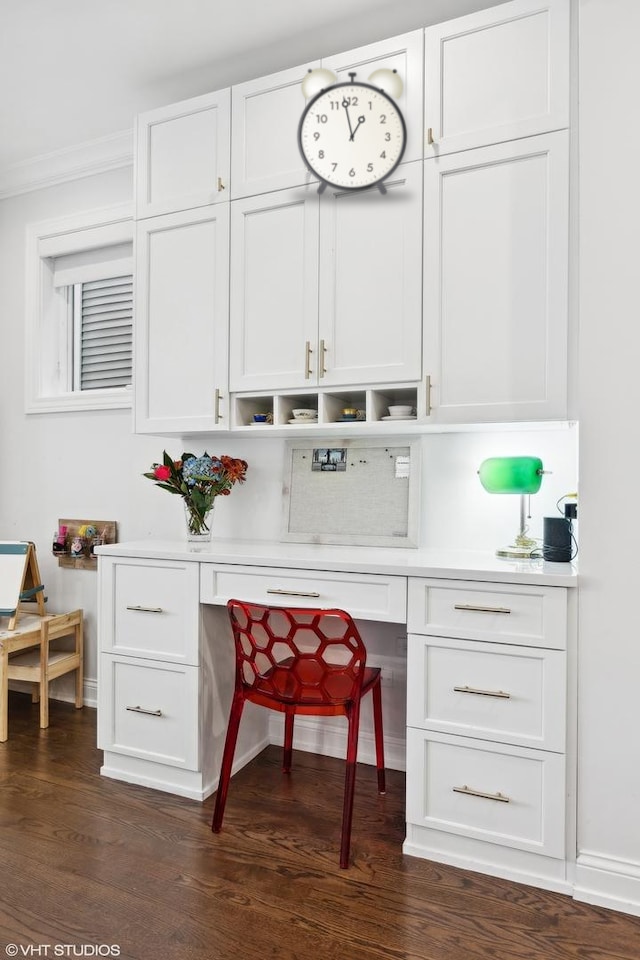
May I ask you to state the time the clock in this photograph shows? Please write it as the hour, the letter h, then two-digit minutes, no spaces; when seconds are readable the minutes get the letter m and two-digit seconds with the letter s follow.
12h58
